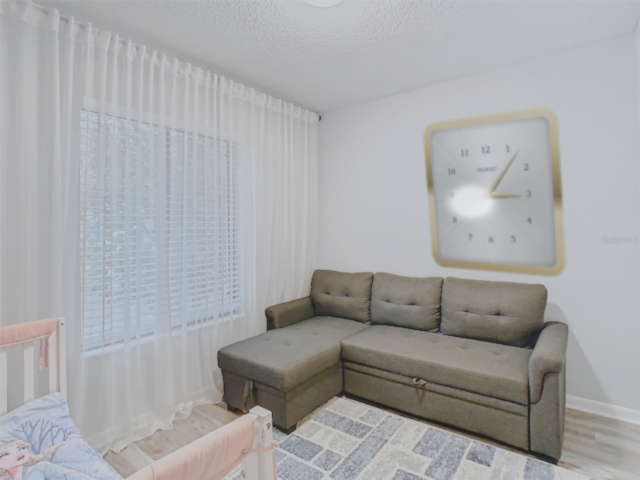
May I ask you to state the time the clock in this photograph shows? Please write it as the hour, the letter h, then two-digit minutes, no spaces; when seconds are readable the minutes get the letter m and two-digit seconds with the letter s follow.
3h07
